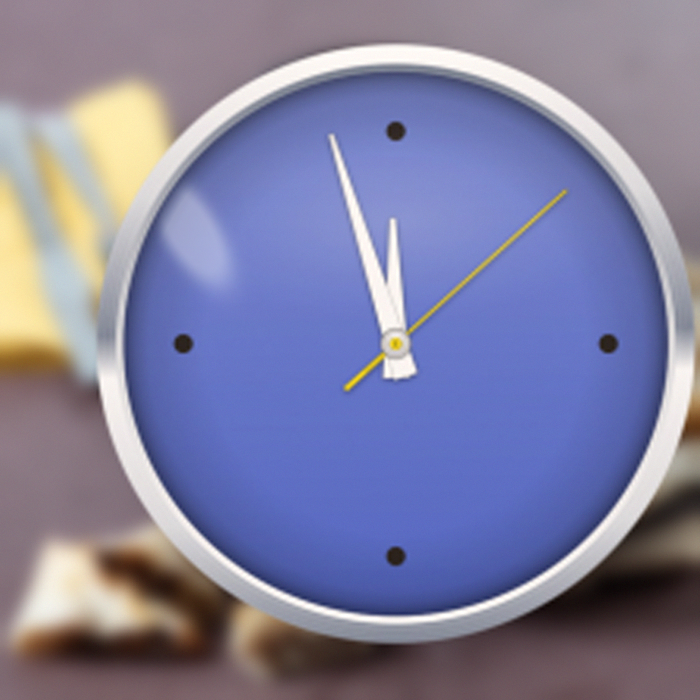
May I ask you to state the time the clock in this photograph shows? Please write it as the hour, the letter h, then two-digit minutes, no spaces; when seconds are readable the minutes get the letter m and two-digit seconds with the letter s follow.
11h57m08s
